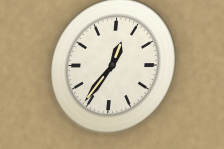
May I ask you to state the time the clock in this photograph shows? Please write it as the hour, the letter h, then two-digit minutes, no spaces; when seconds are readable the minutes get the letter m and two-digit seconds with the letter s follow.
12h36
